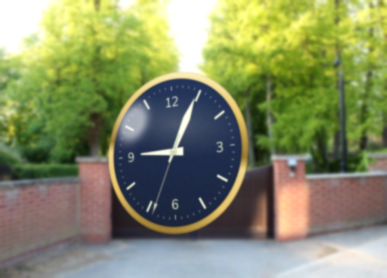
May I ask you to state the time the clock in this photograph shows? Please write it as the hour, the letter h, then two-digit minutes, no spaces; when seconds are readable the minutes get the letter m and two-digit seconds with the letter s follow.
9h04m34s
